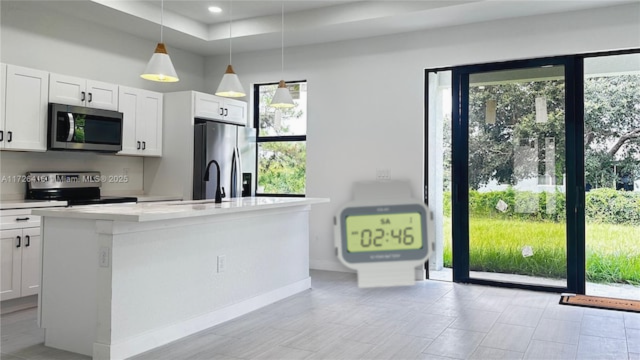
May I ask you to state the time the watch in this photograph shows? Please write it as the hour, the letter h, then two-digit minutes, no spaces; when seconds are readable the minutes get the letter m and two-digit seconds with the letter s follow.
2h46
